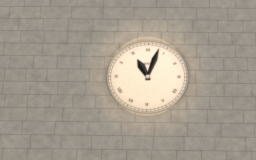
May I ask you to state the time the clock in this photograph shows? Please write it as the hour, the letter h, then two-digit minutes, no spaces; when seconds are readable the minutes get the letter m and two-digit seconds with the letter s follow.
11h03
